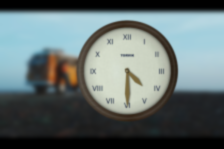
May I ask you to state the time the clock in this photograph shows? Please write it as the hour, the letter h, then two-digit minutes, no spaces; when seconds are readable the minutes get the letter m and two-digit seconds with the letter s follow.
4h30
